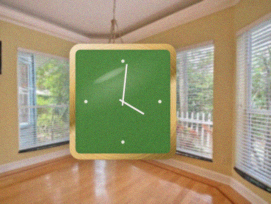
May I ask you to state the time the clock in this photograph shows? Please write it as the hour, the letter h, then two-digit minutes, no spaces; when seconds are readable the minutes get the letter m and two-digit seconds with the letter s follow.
4h01
